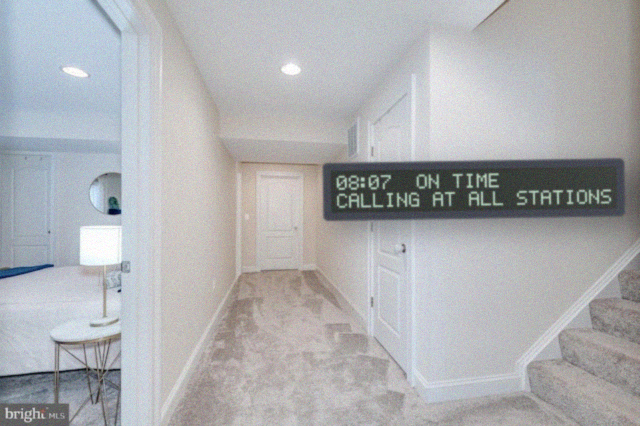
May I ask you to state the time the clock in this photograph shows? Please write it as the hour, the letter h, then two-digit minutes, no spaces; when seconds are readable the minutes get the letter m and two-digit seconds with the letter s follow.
8h07
